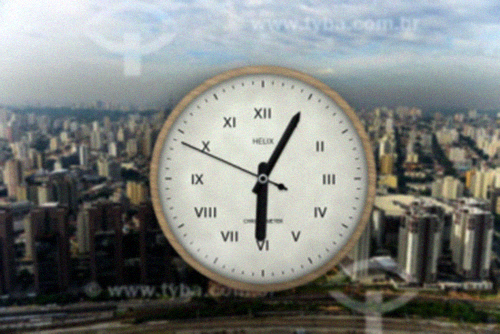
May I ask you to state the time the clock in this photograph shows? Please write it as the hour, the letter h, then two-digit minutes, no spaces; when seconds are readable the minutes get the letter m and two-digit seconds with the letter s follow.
6h04m49s
